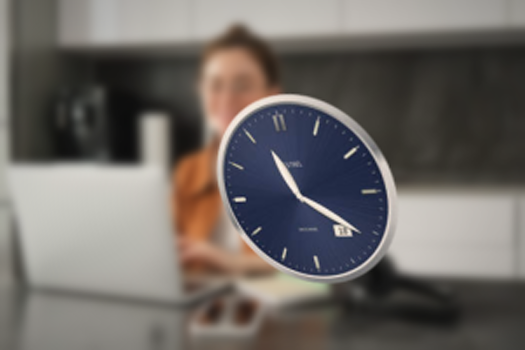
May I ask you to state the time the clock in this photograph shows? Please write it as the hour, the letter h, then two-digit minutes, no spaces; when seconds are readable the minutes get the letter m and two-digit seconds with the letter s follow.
11h21
